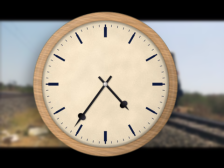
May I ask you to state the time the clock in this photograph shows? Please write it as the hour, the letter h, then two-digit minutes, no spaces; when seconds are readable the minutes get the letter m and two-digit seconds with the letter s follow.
4h36
